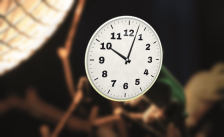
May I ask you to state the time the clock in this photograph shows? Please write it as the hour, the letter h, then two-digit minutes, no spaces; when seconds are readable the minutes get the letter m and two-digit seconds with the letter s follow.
10h03
